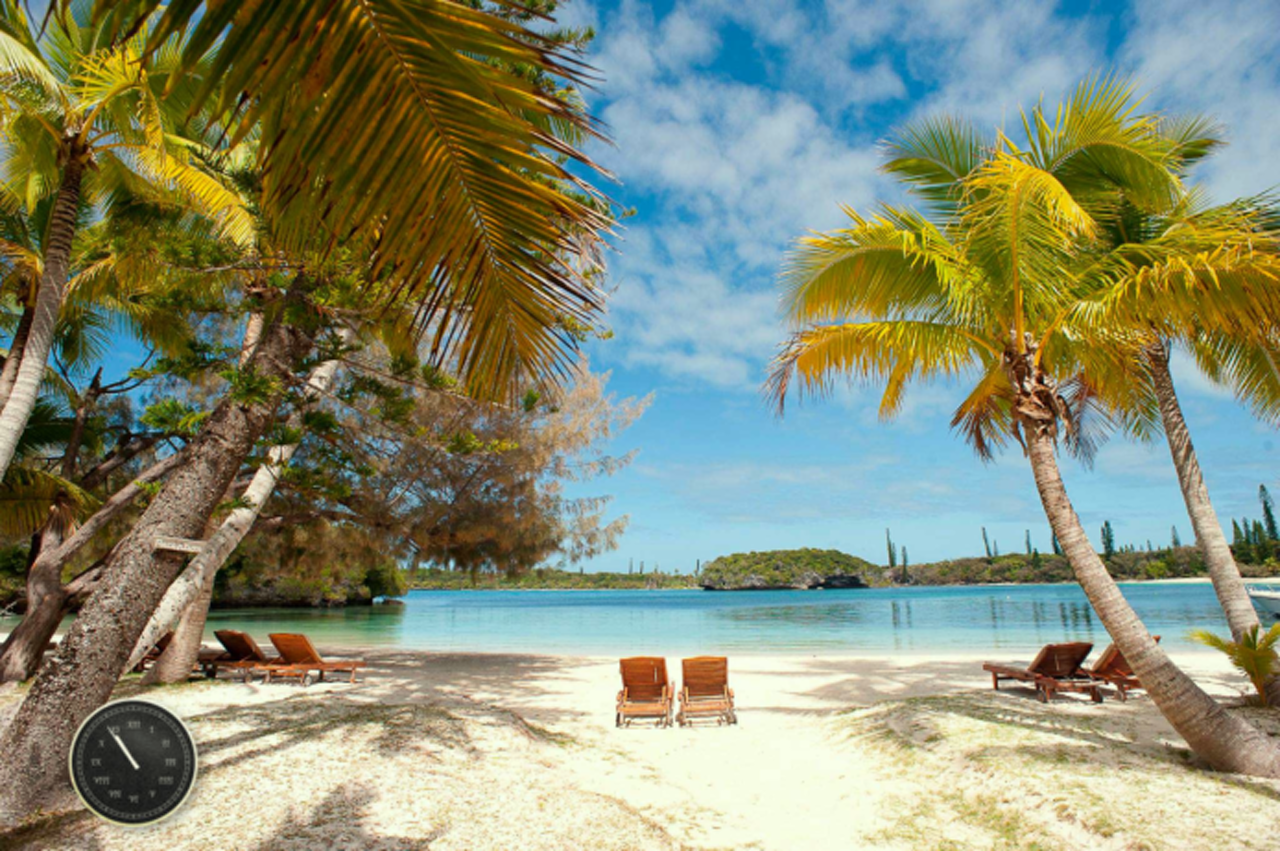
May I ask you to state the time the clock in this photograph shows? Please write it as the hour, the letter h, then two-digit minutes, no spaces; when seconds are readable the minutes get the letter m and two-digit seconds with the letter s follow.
10h54
